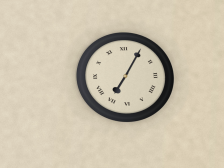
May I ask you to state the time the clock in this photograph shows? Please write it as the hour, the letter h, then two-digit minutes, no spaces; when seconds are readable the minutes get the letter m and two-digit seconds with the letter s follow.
7h05
